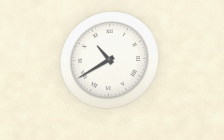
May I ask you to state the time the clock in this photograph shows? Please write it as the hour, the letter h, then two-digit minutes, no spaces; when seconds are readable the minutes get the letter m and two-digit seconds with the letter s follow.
10h40
